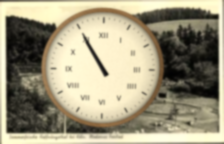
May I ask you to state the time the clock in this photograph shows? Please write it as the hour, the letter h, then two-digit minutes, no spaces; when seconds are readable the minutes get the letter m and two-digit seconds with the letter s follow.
10h55
